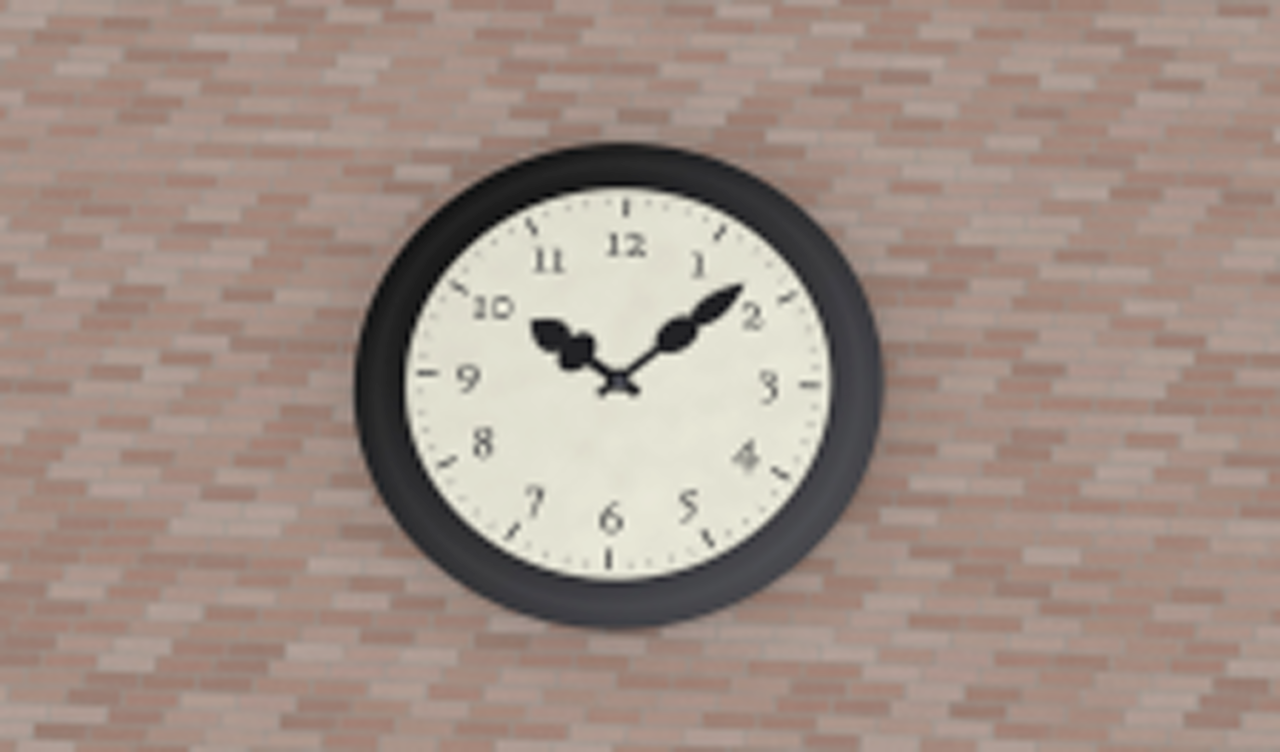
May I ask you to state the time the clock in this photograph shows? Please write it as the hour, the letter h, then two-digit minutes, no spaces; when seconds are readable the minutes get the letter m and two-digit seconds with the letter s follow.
10h08
